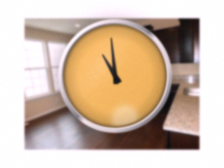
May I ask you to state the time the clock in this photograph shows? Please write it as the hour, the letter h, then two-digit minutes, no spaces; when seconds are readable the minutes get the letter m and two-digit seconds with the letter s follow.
10h59
